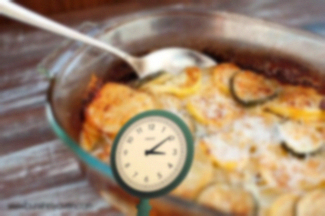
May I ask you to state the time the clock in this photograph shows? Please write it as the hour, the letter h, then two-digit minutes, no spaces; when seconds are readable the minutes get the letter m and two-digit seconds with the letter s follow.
3h09
